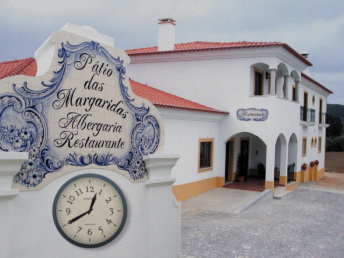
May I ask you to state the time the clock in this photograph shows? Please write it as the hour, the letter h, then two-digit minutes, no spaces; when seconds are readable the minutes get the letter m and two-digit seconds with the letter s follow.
12h40
